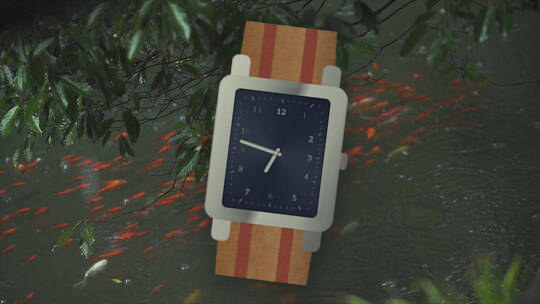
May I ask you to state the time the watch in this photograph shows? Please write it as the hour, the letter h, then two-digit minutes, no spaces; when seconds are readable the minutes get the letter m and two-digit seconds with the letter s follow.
6h47
